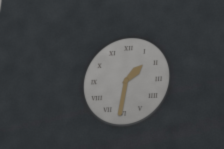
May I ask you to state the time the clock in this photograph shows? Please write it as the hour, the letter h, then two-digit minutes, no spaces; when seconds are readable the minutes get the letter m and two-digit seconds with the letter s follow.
1h31
